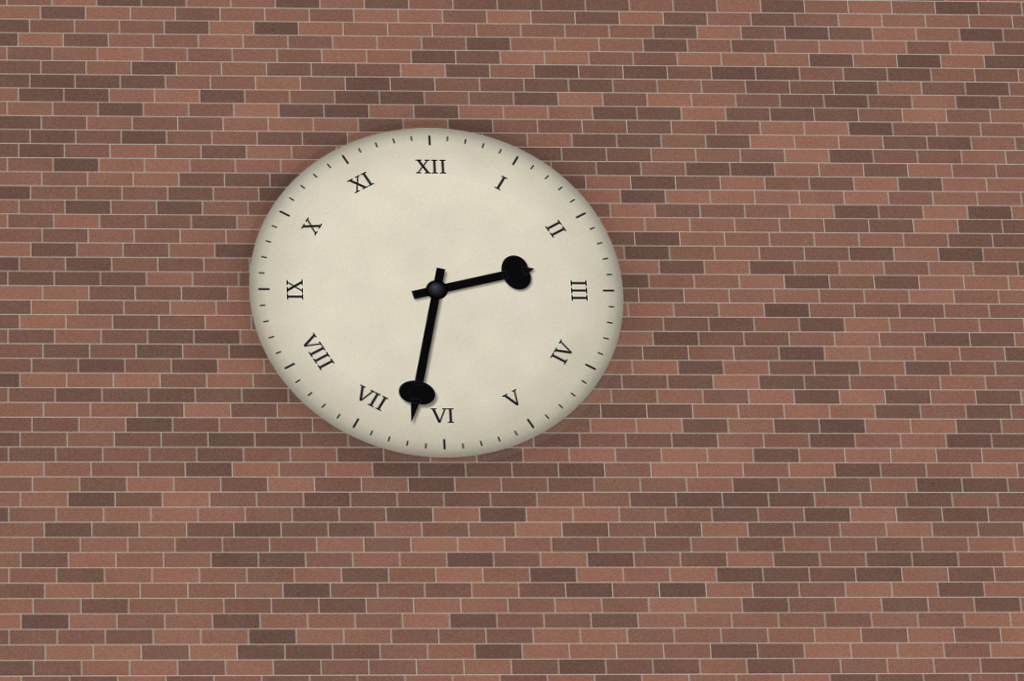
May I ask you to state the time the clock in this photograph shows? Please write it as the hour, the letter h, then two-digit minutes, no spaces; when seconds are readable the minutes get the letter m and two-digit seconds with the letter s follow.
2h32
